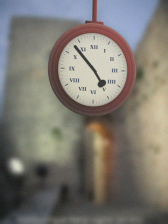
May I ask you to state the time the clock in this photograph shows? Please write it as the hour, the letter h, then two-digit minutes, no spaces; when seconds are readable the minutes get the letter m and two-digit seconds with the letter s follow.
4h53
